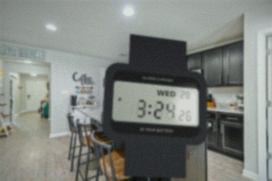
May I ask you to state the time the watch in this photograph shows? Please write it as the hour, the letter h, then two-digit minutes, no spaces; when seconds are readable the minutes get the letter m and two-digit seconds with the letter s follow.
3h24m26s
